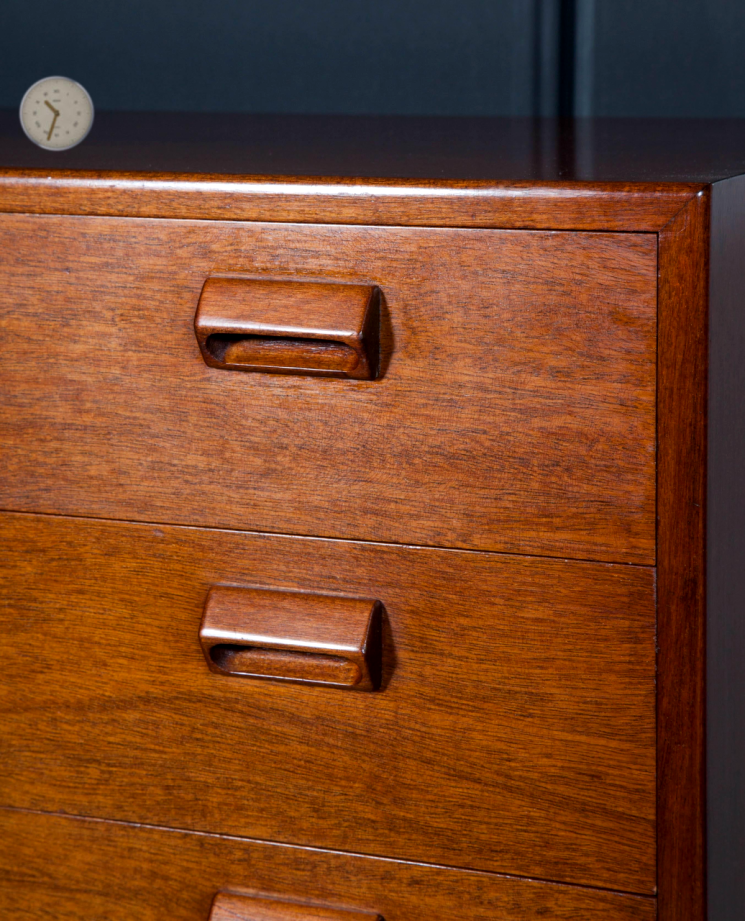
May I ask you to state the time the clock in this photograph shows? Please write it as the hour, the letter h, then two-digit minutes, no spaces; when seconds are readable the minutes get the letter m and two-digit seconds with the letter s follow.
10h33
